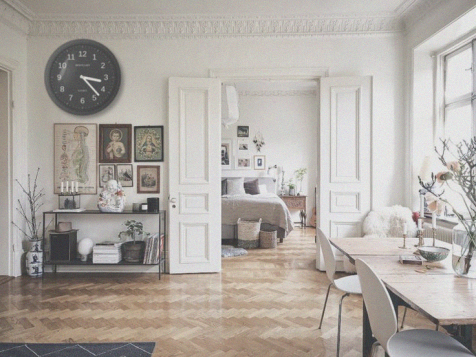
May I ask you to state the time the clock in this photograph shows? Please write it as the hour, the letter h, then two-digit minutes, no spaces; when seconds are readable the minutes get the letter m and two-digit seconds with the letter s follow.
3h23
